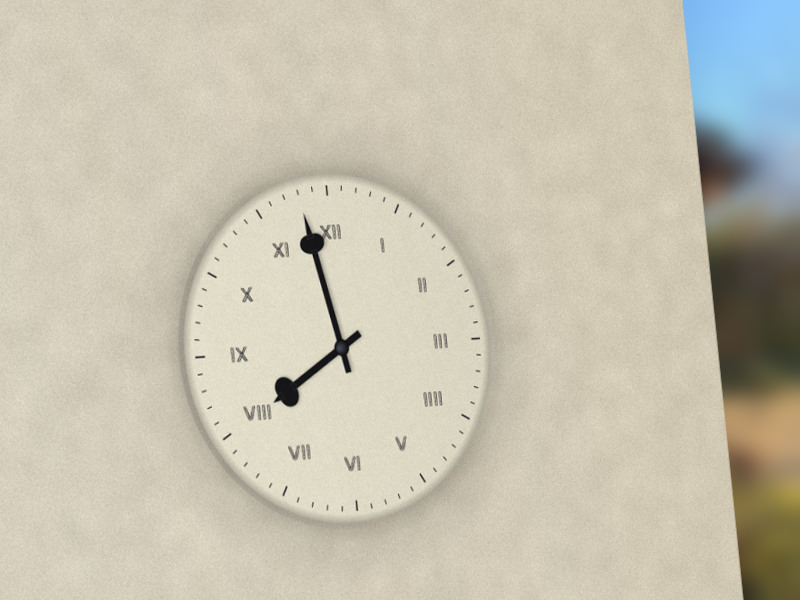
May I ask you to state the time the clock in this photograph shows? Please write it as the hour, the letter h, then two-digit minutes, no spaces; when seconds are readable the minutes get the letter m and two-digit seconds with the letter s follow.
7h58
